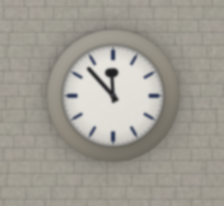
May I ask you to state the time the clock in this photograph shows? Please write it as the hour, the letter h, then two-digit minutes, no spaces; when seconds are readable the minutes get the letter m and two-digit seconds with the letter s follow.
11h53
